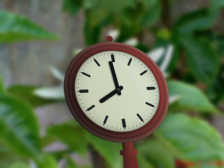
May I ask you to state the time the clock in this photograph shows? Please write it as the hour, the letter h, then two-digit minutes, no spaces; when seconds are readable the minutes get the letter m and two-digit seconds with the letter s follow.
7h59
